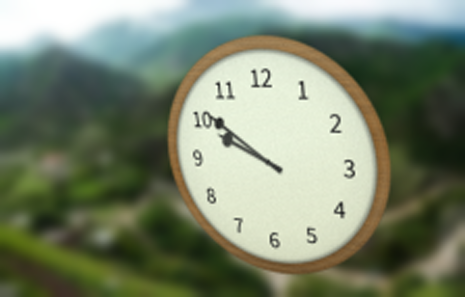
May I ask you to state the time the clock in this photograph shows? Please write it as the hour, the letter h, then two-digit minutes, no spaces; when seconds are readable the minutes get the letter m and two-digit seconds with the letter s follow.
9h51
